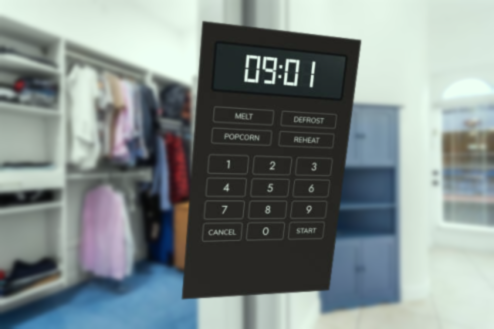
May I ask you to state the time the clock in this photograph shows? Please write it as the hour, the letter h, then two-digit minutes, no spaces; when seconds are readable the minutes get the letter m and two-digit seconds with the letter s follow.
9h01
